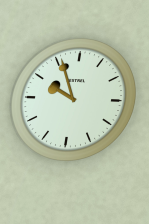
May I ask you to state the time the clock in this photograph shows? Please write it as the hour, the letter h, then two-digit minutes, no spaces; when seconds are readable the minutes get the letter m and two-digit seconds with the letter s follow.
9h56
